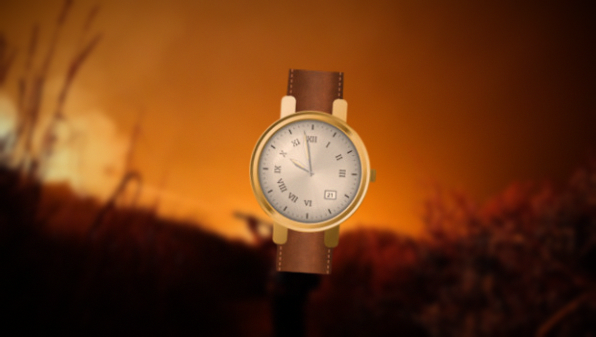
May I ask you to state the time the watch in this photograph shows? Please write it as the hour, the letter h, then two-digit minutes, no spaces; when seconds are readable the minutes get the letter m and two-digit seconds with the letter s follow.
9h58
